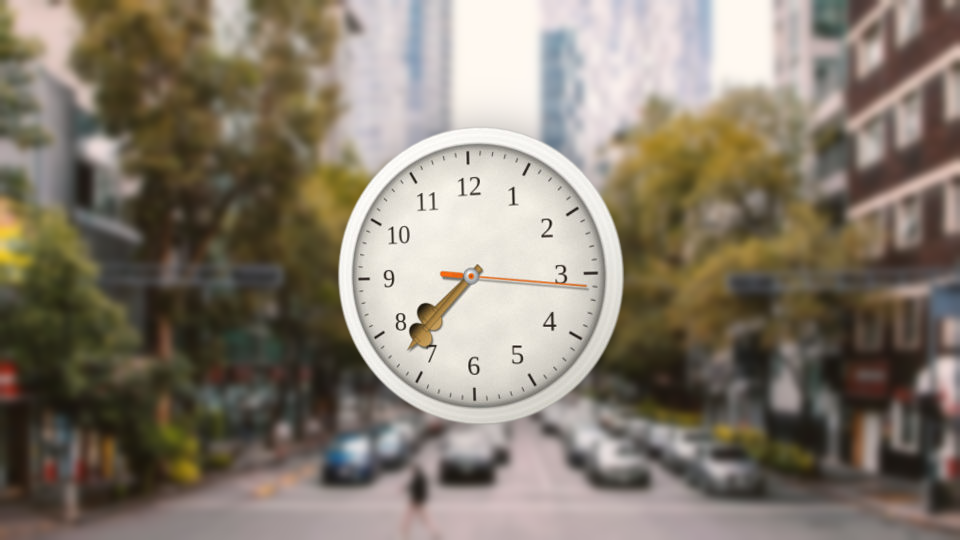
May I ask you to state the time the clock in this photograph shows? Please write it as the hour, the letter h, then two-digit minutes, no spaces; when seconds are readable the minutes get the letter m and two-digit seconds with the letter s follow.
7h37m16s
